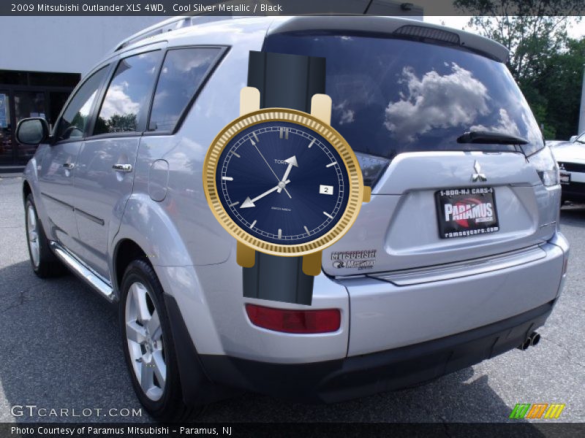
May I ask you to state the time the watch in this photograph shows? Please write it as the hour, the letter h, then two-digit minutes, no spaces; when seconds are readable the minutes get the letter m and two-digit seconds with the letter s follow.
12h38m54s
